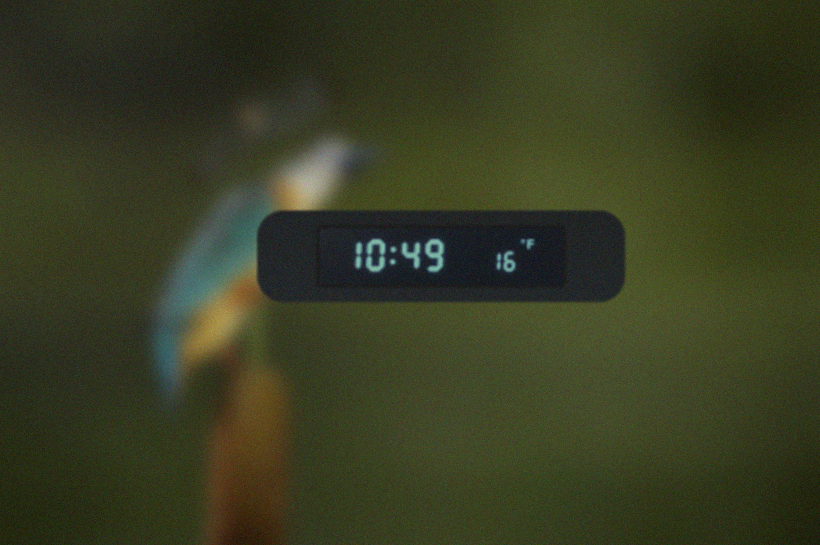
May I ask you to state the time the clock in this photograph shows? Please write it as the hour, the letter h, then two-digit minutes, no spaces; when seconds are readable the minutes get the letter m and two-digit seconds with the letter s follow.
10h49
